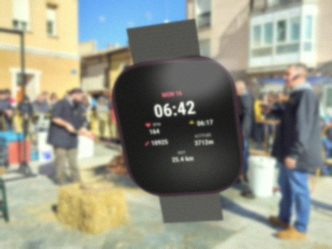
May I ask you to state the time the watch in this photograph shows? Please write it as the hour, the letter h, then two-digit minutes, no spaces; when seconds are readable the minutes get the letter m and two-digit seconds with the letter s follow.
6h42
